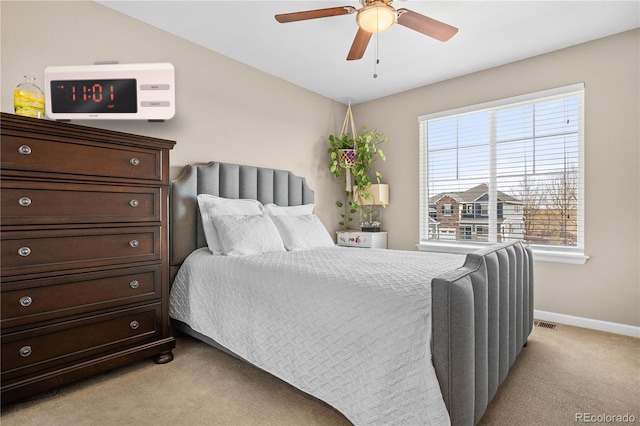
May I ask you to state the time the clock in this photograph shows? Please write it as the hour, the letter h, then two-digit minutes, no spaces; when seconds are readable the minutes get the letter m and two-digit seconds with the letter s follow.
11h01
